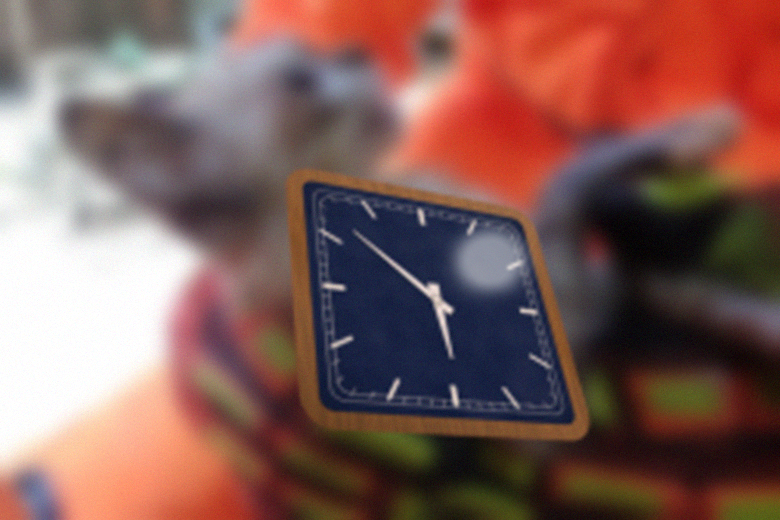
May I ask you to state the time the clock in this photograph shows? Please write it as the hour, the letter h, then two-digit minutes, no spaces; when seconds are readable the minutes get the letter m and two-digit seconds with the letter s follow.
5h52
